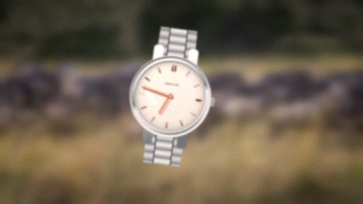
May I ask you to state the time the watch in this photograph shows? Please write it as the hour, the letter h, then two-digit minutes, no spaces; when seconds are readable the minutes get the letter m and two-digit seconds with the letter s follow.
6h47
